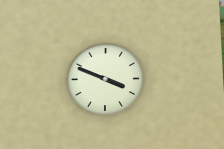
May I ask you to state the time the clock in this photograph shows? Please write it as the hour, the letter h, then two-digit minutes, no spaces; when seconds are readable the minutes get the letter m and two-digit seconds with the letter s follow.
3h49
